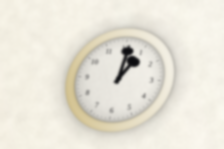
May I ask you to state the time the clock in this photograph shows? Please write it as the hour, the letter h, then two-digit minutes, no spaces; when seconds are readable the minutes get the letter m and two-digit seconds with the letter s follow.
1h01
